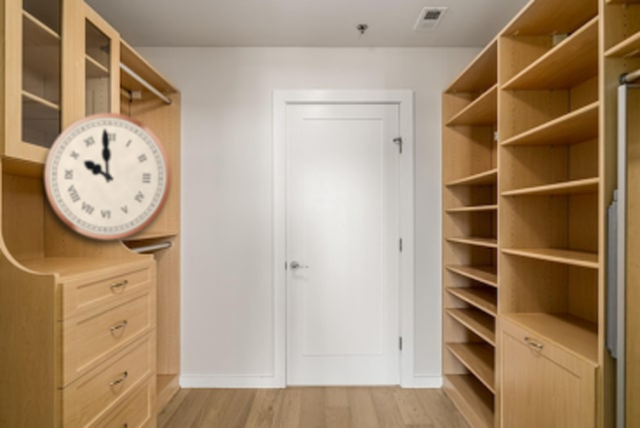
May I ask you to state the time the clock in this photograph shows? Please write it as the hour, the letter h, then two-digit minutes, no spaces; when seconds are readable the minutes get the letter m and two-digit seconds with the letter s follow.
9h59
